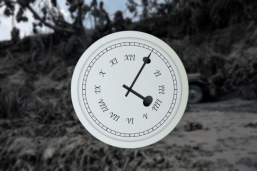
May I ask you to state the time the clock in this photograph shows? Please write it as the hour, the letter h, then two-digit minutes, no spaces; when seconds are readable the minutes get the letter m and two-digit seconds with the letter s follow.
4h05
